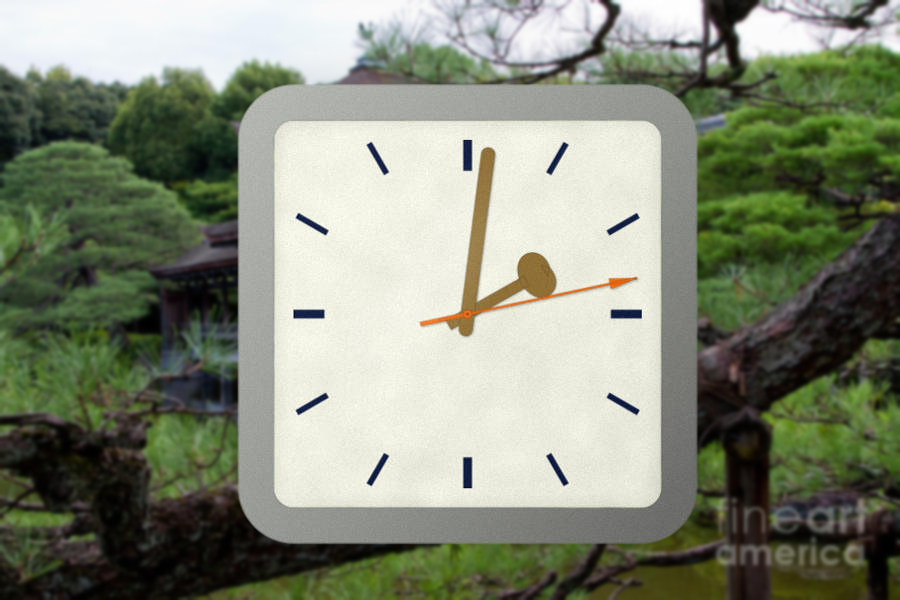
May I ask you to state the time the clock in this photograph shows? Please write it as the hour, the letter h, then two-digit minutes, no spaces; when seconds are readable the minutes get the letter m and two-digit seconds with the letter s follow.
2h01m13s
